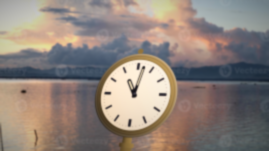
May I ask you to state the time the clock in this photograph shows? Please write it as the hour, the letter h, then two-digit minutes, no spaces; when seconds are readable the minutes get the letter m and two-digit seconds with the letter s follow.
11h02
